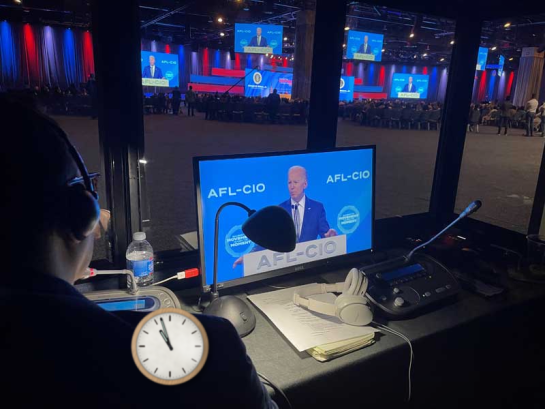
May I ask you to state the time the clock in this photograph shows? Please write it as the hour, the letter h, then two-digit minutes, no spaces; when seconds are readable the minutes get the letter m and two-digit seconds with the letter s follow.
10h57
